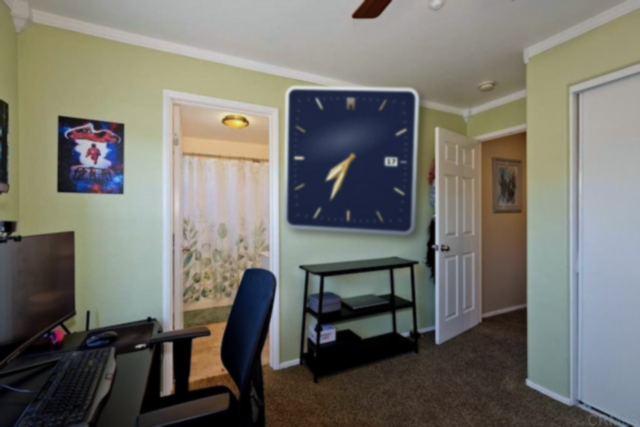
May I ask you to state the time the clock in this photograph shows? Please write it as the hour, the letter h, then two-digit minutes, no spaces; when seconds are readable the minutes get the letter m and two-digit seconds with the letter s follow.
7h34
